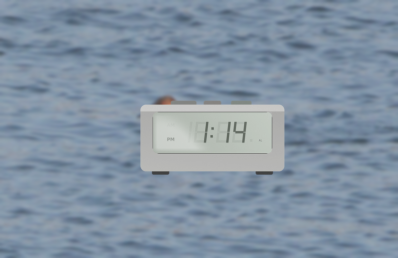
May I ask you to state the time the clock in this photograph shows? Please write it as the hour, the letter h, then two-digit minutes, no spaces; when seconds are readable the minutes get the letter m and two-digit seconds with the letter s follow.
1h14
